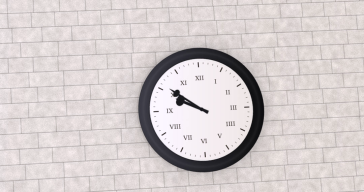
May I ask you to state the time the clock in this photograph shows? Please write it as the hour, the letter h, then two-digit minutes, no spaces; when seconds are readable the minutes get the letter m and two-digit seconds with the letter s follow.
9h51
